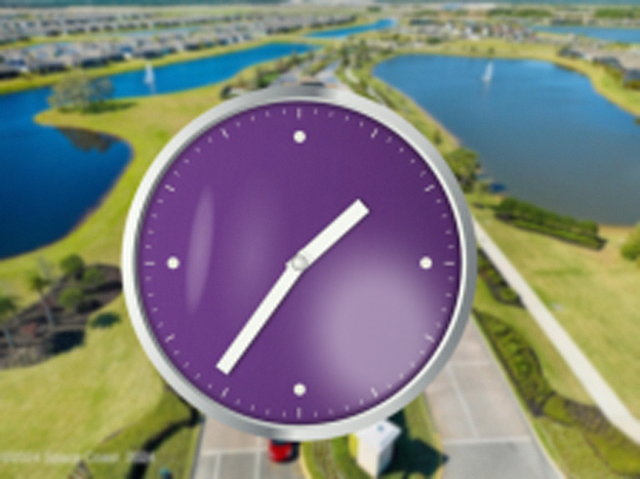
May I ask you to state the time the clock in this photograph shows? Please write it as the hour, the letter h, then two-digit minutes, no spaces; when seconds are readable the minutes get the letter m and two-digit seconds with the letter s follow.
1h36
